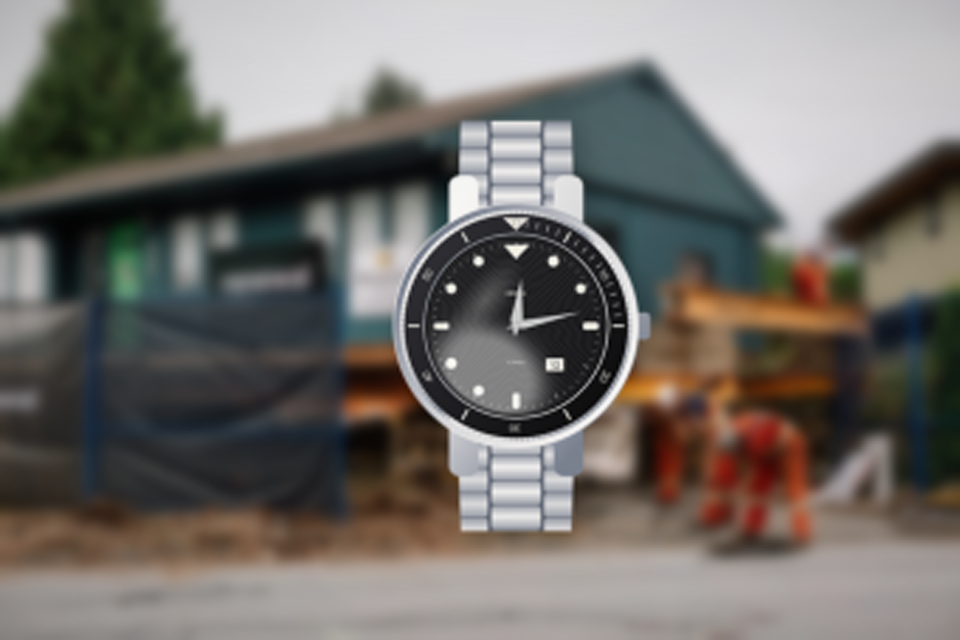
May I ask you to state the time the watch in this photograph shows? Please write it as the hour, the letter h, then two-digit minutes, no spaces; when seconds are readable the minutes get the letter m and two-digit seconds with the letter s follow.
12h13
